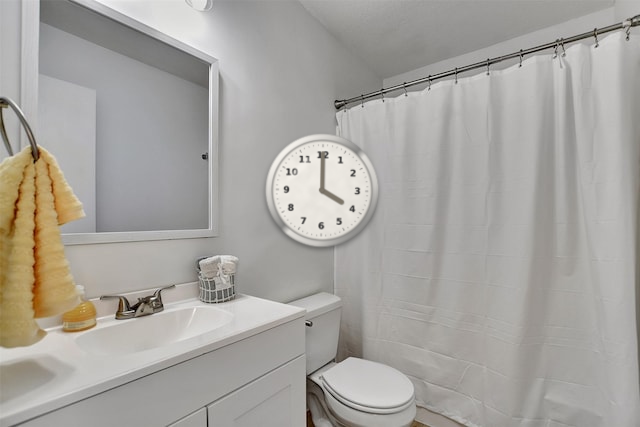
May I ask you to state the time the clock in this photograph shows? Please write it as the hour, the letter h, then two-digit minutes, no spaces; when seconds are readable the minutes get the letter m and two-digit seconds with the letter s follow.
4h00
